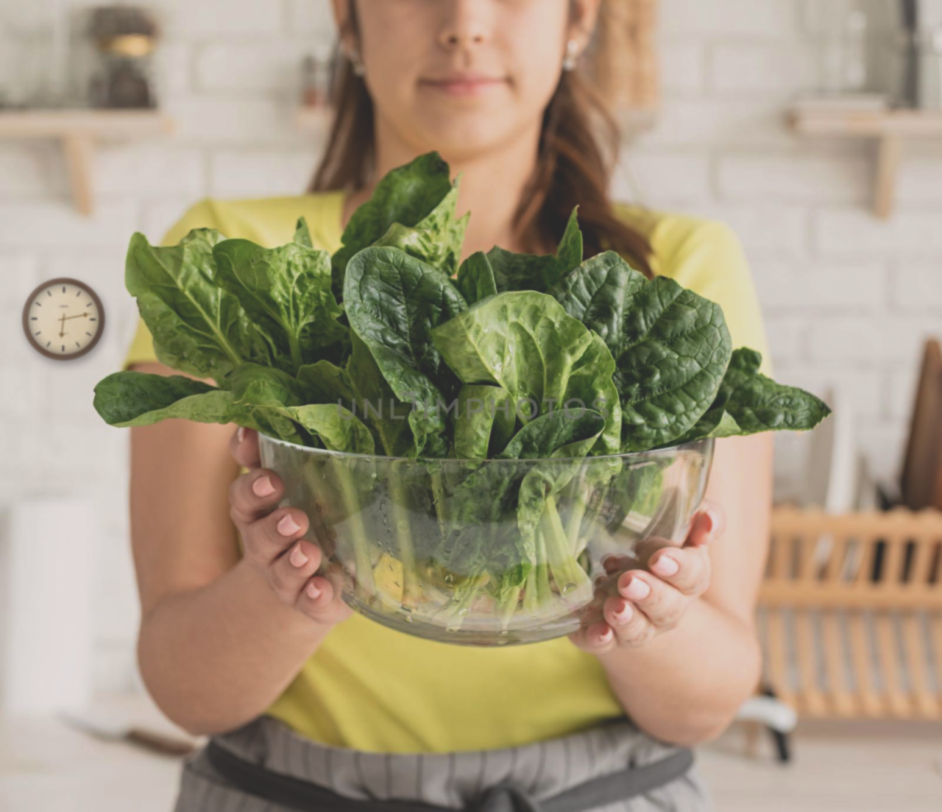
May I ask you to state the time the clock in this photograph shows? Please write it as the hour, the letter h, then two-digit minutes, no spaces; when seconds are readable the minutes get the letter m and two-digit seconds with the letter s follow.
6h13
